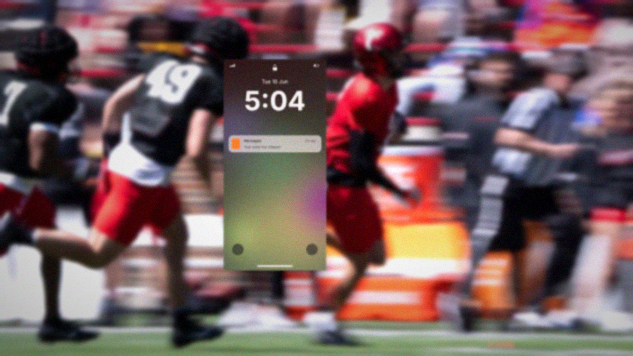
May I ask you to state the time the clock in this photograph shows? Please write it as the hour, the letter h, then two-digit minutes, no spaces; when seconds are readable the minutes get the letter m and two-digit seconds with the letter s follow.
5h04
